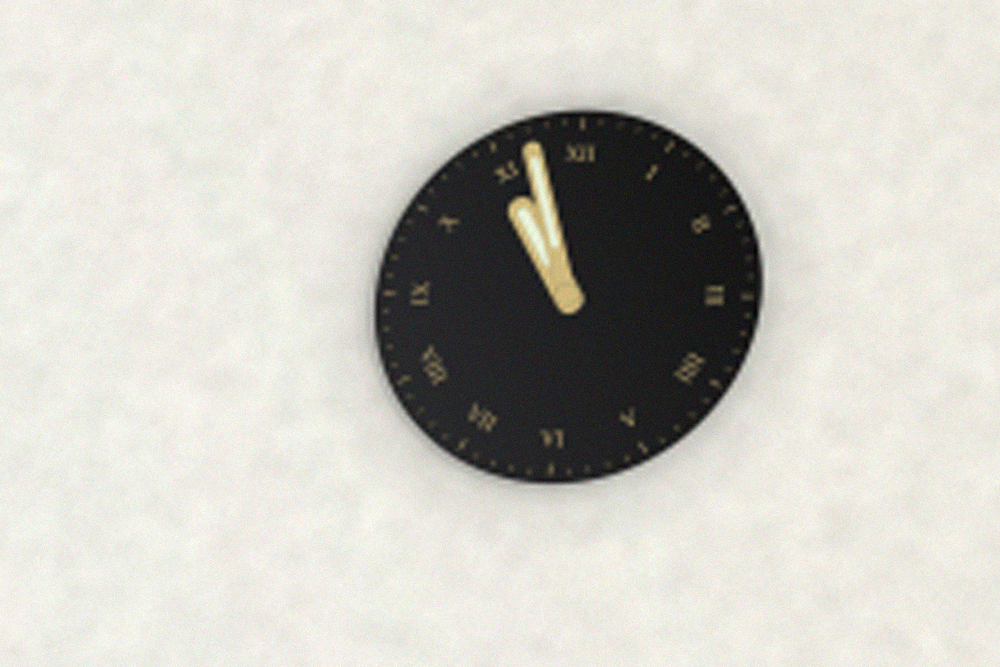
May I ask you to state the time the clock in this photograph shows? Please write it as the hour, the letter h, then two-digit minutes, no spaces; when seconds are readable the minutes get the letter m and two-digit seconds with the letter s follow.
10h57
